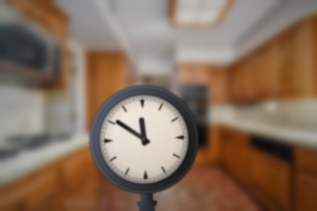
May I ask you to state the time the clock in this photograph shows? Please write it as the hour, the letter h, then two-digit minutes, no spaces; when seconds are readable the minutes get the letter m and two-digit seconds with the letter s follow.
11h51
